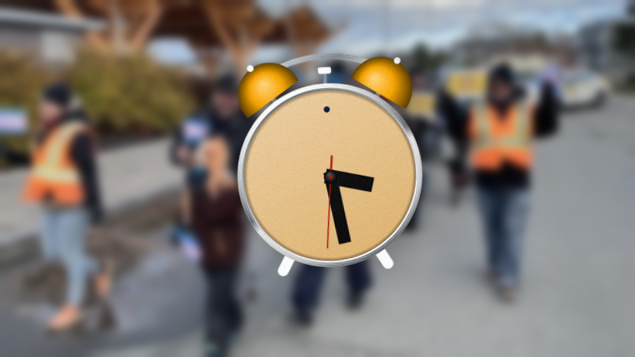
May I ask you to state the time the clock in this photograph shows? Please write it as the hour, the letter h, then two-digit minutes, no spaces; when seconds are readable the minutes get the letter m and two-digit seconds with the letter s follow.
3h28m31s
